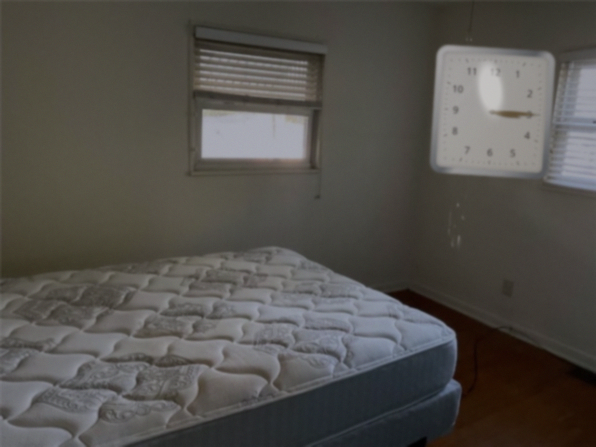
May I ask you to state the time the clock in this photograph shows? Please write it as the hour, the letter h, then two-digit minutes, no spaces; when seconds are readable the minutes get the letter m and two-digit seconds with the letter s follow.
3h15
